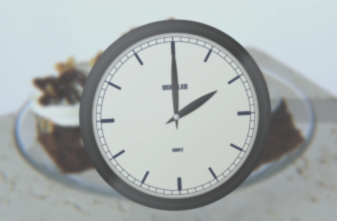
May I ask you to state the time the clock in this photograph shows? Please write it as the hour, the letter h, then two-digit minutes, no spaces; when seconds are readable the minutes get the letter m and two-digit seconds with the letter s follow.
2h00
